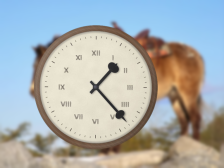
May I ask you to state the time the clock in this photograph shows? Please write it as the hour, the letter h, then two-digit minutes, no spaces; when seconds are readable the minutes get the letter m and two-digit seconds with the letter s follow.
1h23
